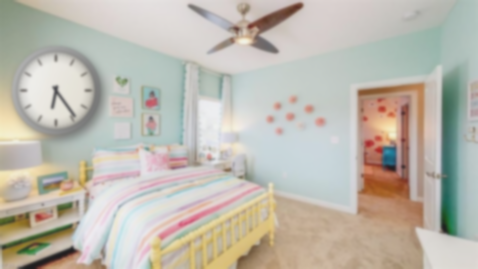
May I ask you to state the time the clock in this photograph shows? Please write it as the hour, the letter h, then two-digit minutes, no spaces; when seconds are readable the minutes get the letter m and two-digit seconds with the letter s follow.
6h24
